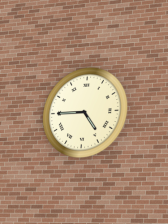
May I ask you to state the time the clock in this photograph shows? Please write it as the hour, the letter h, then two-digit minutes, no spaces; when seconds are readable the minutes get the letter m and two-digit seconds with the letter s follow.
4h45
